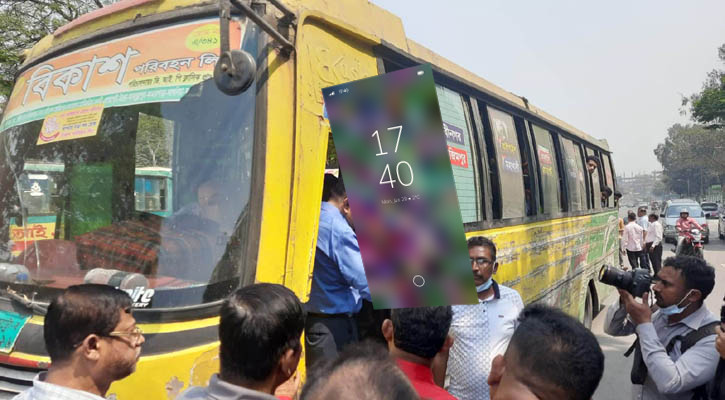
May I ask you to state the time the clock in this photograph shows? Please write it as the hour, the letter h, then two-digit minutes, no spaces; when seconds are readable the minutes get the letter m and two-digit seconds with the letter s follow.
17h40
